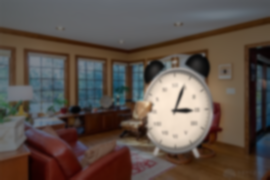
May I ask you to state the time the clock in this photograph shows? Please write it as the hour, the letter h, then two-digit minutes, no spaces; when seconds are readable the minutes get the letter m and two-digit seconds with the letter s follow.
3h04
